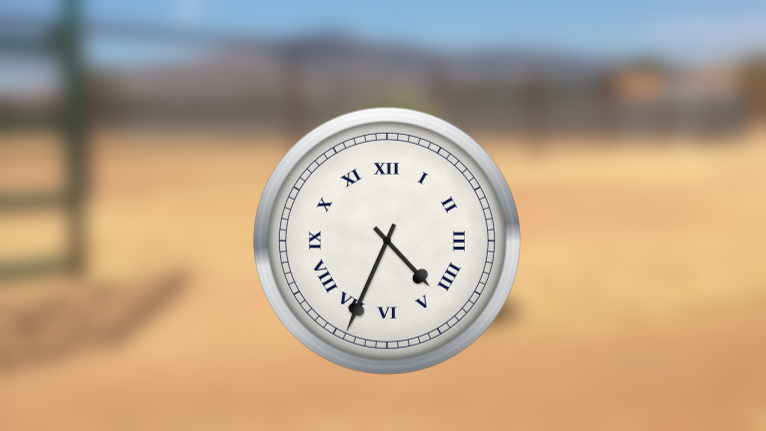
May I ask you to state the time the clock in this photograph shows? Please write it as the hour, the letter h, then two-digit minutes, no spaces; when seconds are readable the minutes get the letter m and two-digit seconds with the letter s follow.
4h34
